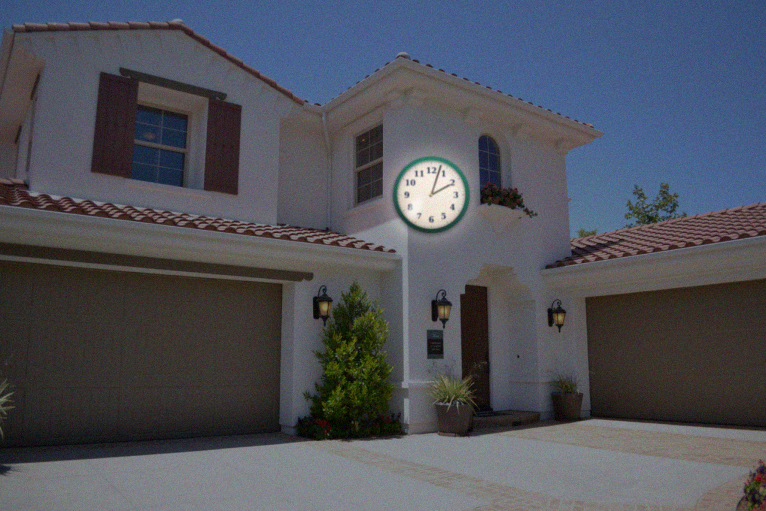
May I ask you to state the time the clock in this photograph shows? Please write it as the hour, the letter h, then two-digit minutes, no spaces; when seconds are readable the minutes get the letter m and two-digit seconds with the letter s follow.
2h03
